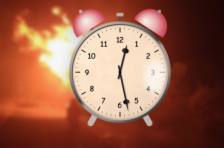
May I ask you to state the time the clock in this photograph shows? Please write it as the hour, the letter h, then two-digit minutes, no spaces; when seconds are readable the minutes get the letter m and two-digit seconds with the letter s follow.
12h28
